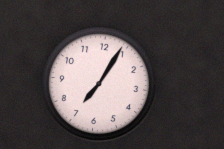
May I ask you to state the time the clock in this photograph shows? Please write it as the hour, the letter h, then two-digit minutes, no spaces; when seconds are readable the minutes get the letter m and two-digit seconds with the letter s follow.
7h04
